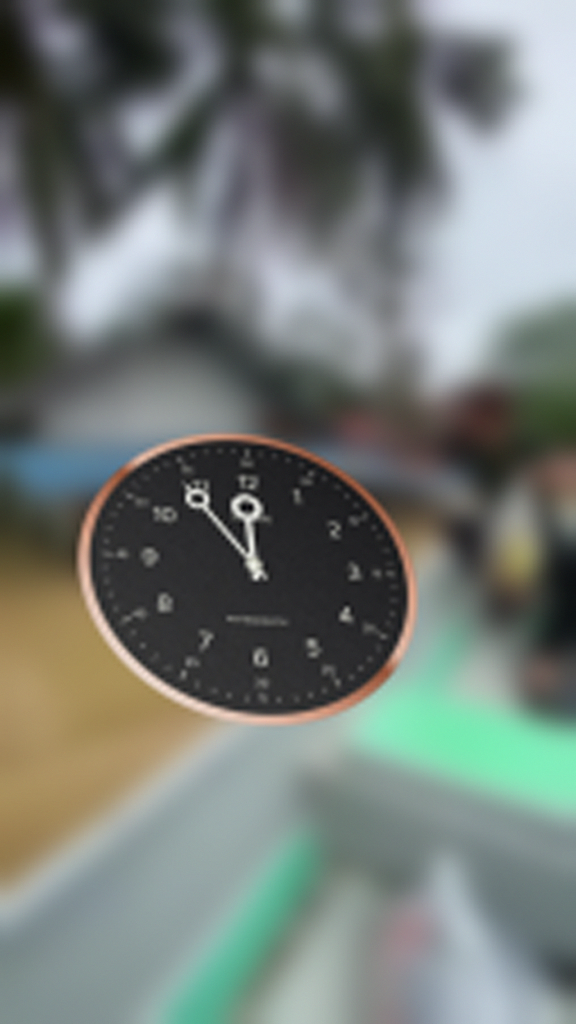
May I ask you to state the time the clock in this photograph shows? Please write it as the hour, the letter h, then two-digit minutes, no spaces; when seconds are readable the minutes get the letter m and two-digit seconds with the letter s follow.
11h54
